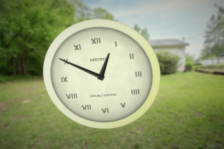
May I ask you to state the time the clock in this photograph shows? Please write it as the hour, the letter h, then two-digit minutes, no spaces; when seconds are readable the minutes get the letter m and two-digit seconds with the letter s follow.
12h50
